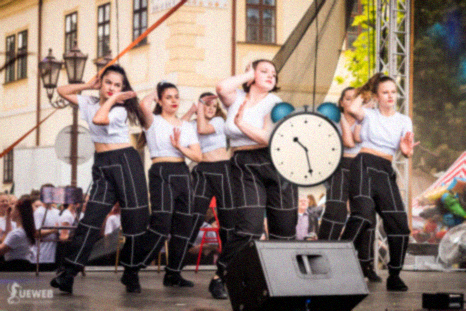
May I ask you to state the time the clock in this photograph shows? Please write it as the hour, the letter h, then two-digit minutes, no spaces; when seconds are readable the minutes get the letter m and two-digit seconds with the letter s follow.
10h28
